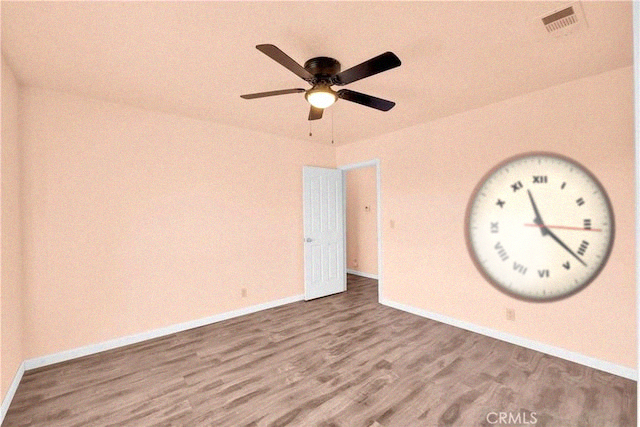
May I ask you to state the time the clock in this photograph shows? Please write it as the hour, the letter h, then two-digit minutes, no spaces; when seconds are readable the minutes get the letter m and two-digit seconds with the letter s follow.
11h22m16s
